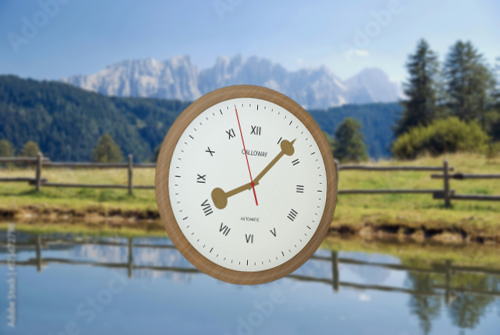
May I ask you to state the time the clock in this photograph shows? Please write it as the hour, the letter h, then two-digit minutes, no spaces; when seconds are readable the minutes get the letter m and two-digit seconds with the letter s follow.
8h06m57s
